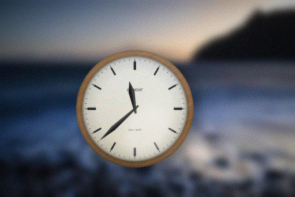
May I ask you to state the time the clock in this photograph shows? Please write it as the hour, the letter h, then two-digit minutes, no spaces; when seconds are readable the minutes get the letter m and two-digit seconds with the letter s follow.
11h38
